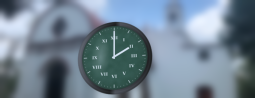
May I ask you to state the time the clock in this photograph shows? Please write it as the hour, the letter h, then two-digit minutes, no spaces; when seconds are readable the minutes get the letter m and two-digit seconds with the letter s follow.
2h00
